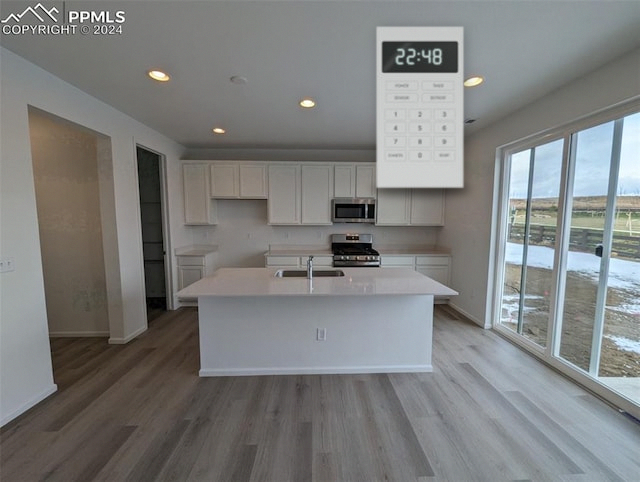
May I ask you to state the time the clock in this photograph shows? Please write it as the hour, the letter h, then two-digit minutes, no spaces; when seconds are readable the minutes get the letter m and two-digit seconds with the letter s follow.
22h48
